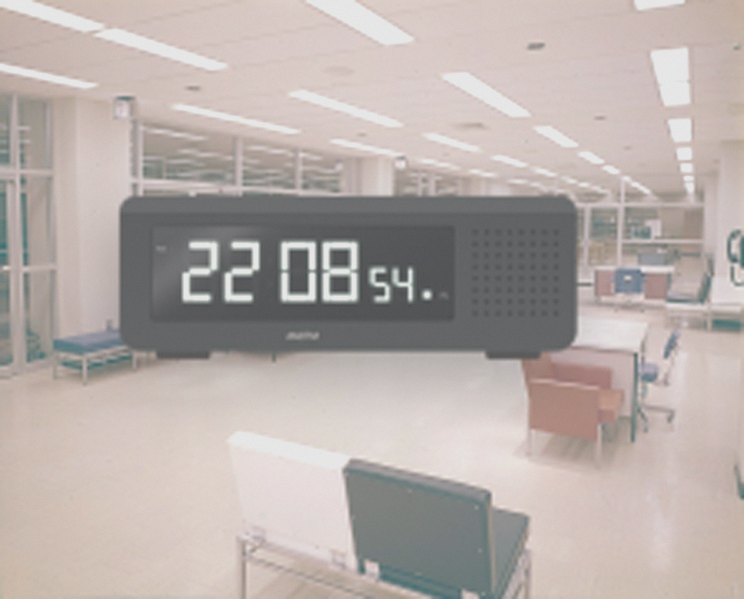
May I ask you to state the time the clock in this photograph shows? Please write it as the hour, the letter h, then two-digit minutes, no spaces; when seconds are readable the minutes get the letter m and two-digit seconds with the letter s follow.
22h08m54s
